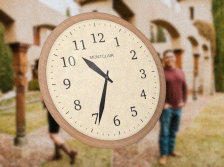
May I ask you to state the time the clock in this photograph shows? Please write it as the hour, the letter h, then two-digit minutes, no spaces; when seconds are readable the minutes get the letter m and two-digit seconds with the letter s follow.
10h34
